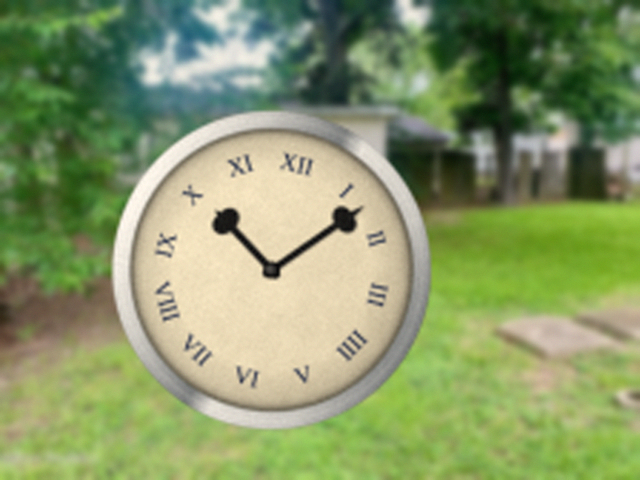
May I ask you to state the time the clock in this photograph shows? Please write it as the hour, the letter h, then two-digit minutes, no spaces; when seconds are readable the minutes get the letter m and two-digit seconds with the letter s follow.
10h07
